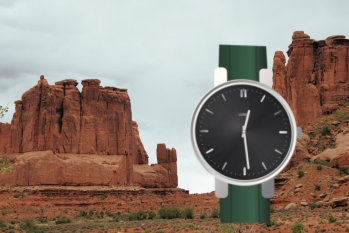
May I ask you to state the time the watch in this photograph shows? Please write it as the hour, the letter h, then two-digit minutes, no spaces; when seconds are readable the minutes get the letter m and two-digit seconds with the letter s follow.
12h29
